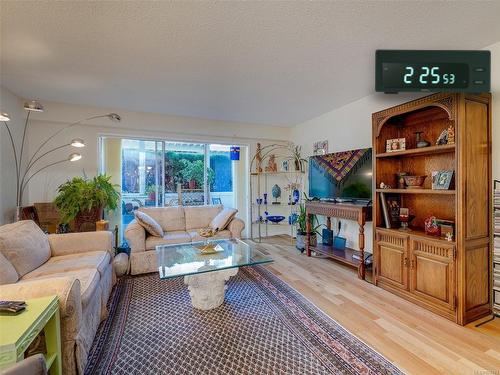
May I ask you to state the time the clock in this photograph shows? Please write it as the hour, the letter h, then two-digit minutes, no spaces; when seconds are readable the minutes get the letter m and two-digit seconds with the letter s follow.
2h25m53s
